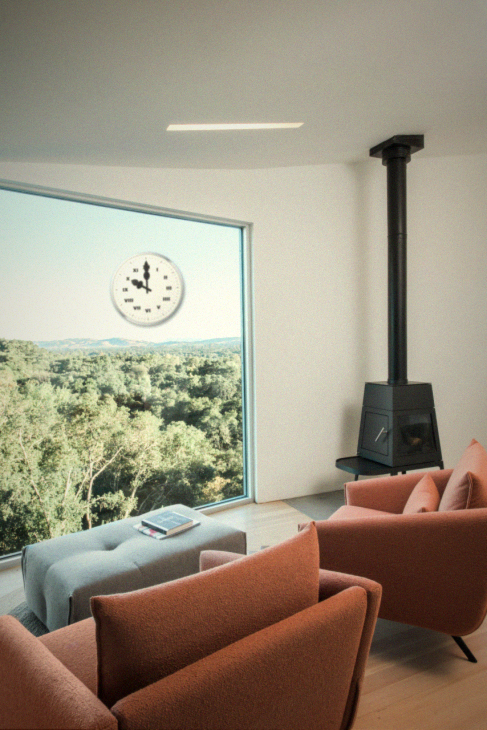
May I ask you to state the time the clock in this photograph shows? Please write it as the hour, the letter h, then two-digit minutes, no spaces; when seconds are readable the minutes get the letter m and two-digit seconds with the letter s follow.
10h00
